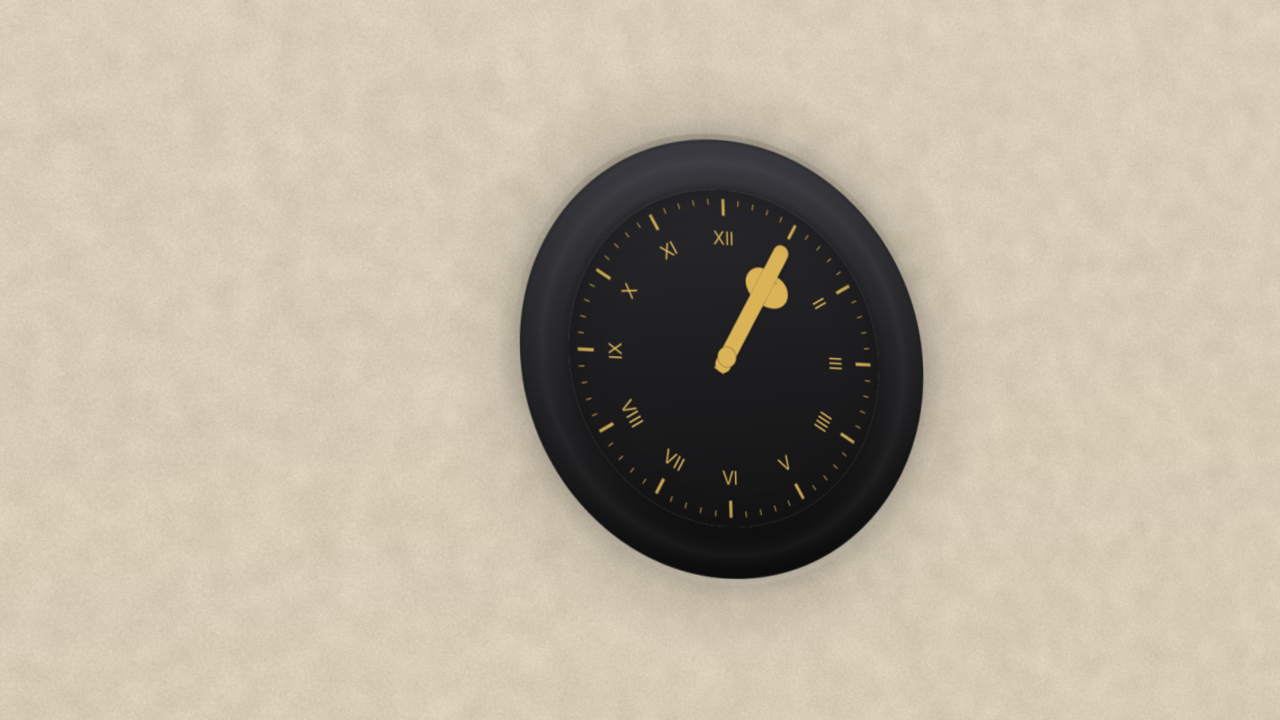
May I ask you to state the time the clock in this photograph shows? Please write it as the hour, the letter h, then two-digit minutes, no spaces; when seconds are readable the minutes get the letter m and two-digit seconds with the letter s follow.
1h05
